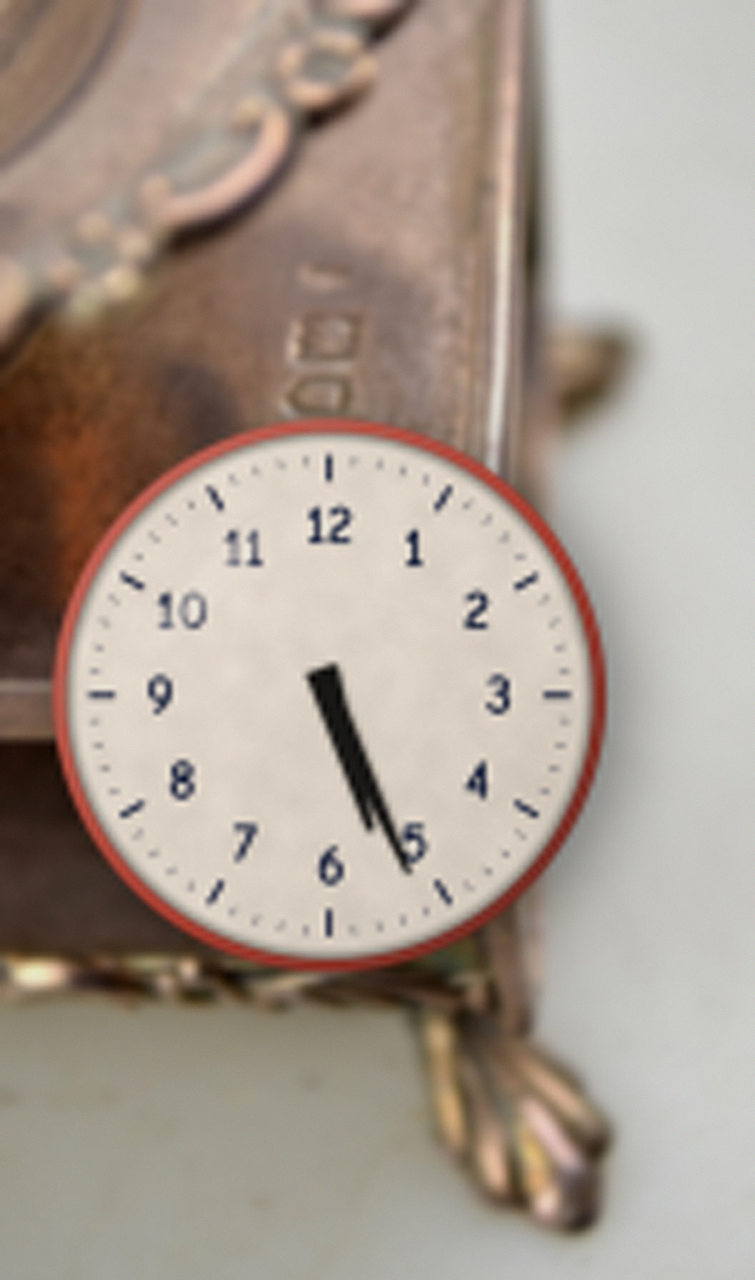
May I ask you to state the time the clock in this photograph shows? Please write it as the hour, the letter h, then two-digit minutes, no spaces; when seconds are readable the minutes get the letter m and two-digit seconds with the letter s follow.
5h26
